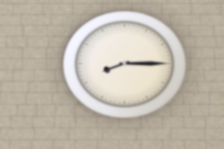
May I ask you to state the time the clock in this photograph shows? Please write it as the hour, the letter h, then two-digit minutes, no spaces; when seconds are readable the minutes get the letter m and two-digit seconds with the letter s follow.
8h15
